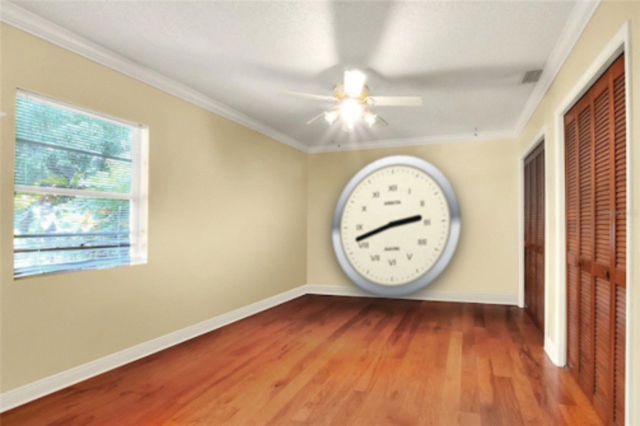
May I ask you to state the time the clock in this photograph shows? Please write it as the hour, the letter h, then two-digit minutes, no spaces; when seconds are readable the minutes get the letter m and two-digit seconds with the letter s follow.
2h42
